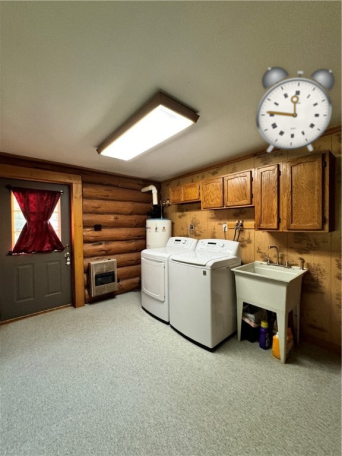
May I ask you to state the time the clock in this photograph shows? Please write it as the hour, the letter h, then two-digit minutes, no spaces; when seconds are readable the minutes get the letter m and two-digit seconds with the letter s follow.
11h46
